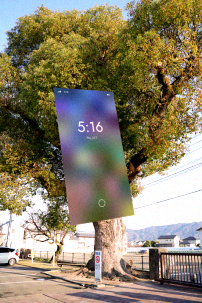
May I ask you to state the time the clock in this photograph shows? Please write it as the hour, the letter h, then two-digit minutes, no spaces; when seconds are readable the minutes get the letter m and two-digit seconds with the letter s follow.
5h16
